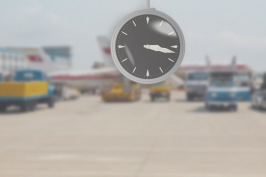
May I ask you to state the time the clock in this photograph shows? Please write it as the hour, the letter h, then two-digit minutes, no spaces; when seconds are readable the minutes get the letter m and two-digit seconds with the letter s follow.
3h17
